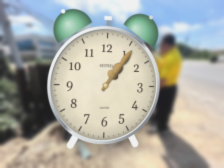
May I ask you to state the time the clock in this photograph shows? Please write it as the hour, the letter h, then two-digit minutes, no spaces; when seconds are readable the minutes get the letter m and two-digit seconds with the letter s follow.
1h06
